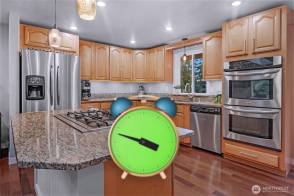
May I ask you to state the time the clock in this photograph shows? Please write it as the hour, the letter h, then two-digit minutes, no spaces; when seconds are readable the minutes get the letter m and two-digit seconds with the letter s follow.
3h48
